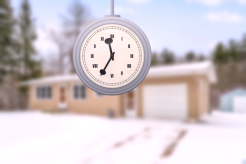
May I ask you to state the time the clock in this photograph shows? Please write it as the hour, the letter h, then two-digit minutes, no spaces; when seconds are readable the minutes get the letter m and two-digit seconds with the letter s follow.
11h35
